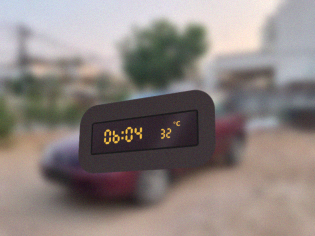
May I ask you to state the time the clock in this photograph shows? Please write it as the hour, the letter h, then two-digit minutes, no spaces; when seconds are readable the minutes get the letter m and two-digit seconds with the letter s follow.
6h04
